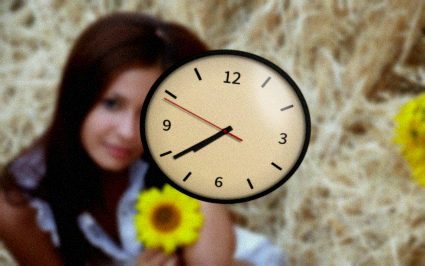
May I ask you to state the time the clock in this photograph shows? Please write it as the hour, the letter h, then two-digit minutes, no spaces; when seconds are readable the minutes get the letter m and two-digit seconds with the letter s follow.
7h38m49s
